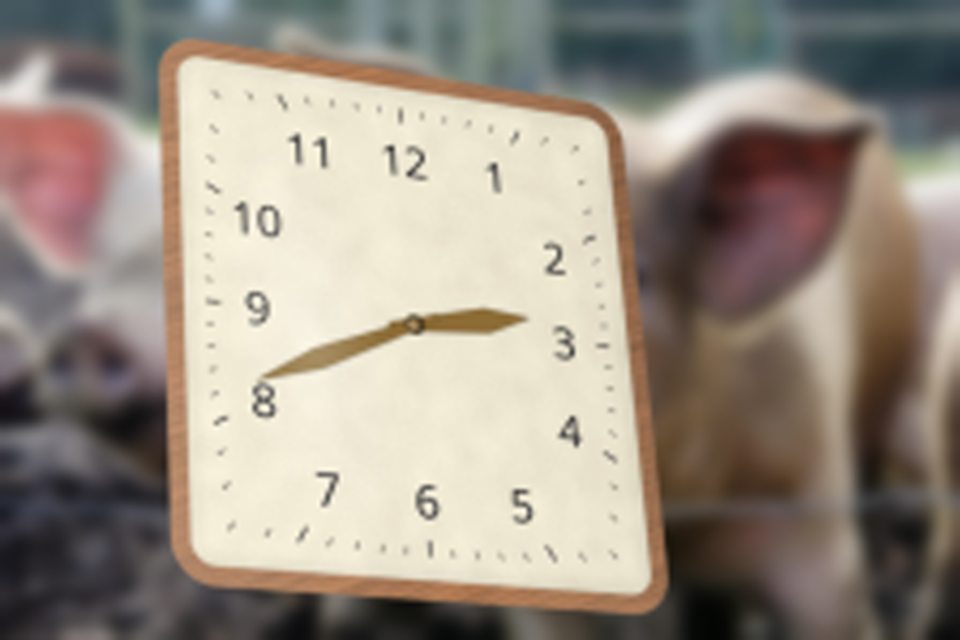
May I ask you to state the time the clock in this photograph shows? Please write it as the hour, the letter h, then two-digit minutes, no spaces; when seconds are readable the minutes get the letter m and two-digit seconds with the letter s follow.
2h41
